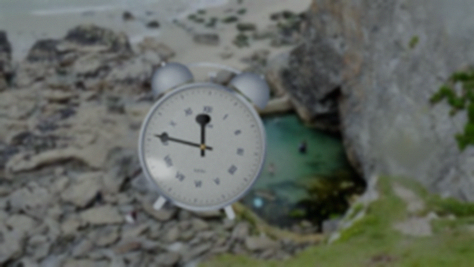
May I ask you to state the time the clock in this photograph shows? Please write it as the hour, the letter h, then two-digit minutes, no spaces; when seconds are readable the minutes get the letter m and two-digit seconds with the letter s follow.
11h46
